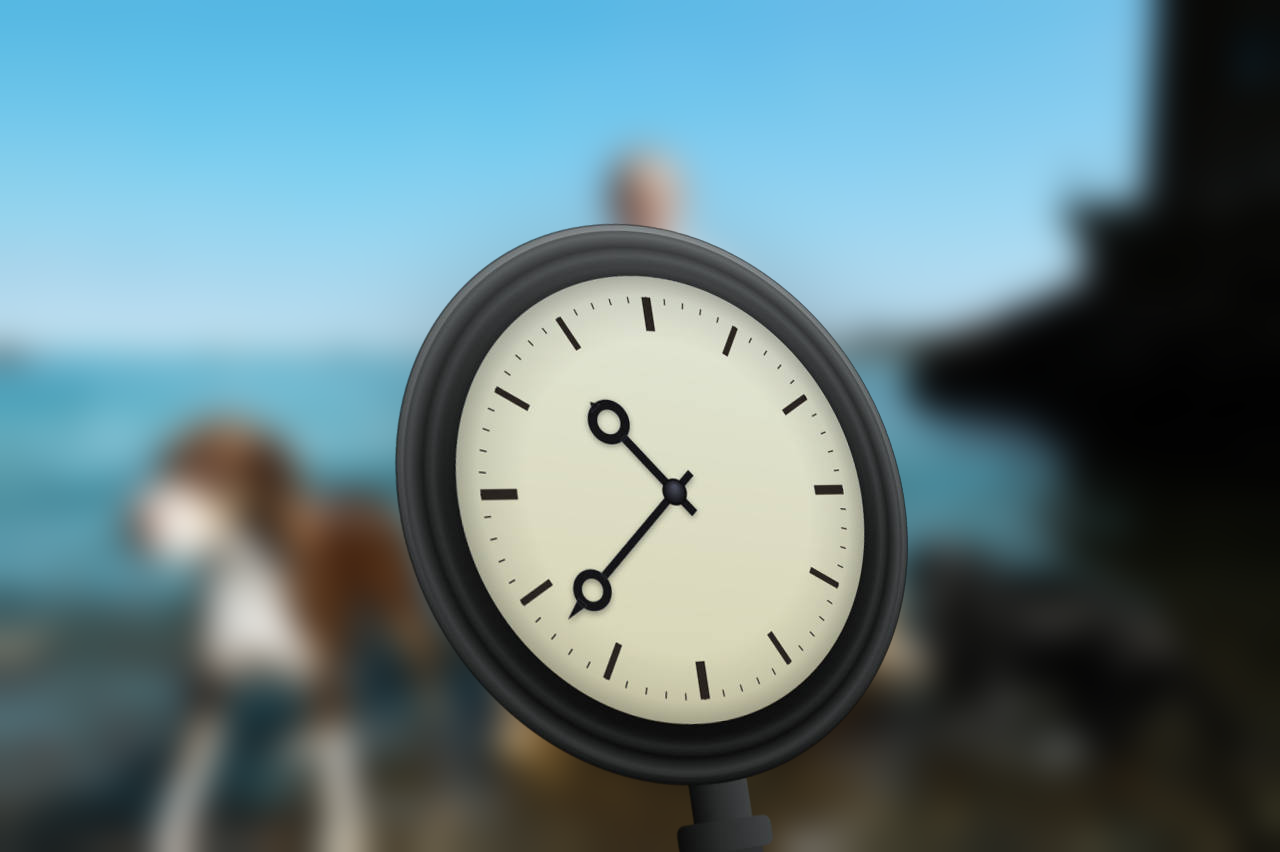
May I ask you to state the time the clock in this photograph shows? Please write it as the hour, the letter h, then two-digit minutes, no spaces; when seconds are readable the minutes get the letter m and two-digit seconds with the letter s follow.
10h38
